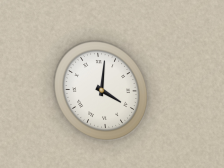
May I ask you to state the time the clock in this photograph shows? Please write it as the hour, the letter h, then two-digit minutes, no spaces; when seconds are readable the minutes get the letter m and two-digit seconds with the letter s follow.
4h02
